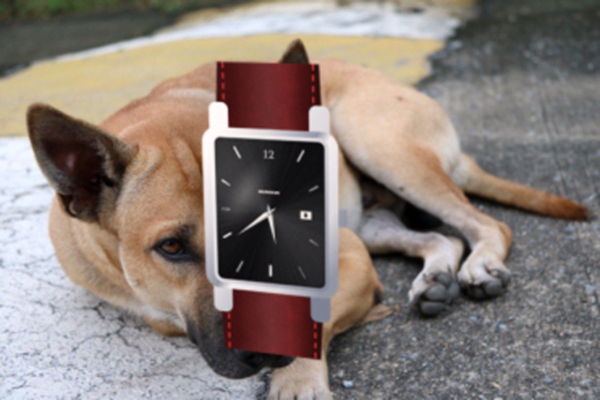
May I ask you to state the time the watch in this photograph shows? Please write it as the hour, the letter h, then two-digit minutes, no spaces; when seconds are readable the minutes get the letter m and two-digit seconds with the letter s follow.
5h39
